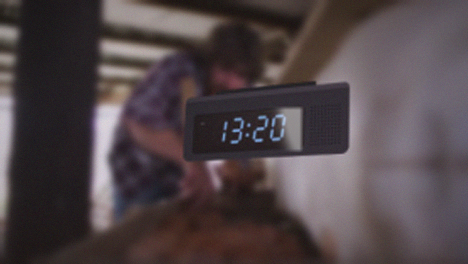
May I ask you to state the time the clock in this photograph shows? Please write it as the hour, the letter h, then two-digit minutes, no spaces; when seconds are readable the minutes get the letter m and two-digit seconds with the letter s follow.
13h20
